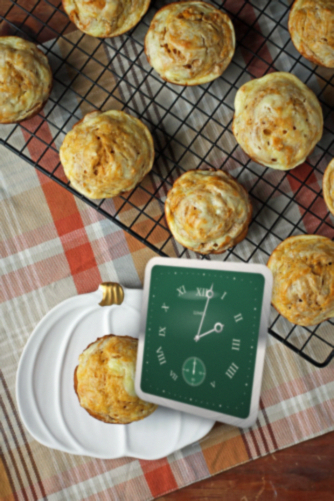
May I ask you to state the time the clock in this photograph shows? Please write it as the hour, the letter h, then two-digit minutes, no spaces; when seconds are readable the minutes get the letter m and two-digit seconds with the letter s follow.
2h02
